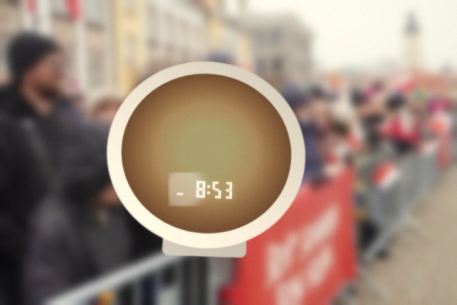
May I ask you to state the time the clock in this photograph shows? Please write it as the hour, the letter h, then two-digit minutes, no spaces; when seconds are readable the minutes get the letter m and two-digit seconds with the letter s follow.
8h53
